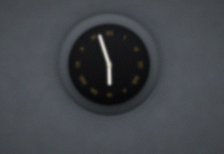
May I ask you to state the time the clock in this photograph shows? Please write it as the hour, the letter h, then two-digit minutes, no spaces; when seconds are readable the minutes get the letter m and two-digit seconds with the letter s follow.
5h57
